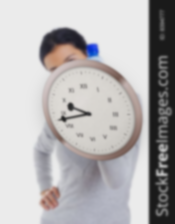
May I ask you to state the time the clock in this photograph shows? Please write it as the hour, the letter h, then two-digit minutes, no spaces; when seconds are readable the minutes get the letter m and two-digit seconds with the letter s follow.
9h43
